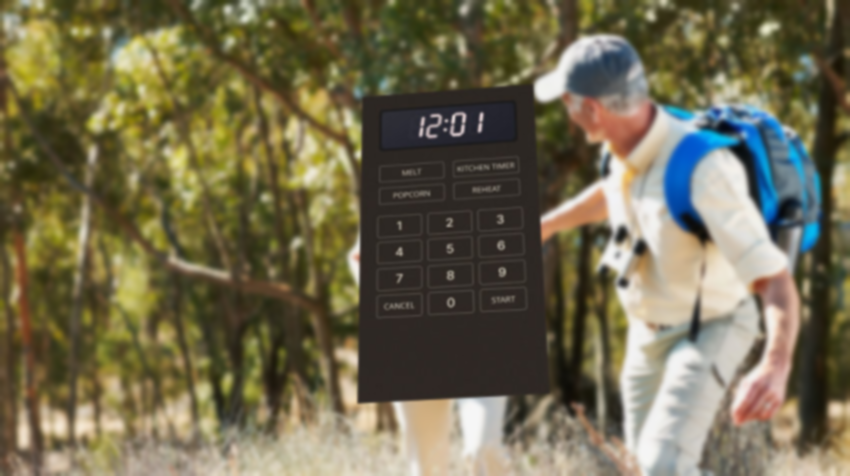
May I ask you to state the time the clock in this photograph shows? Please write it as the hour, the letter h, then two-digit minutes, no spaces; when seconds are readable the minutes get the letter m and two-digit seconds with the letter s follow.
12h01
